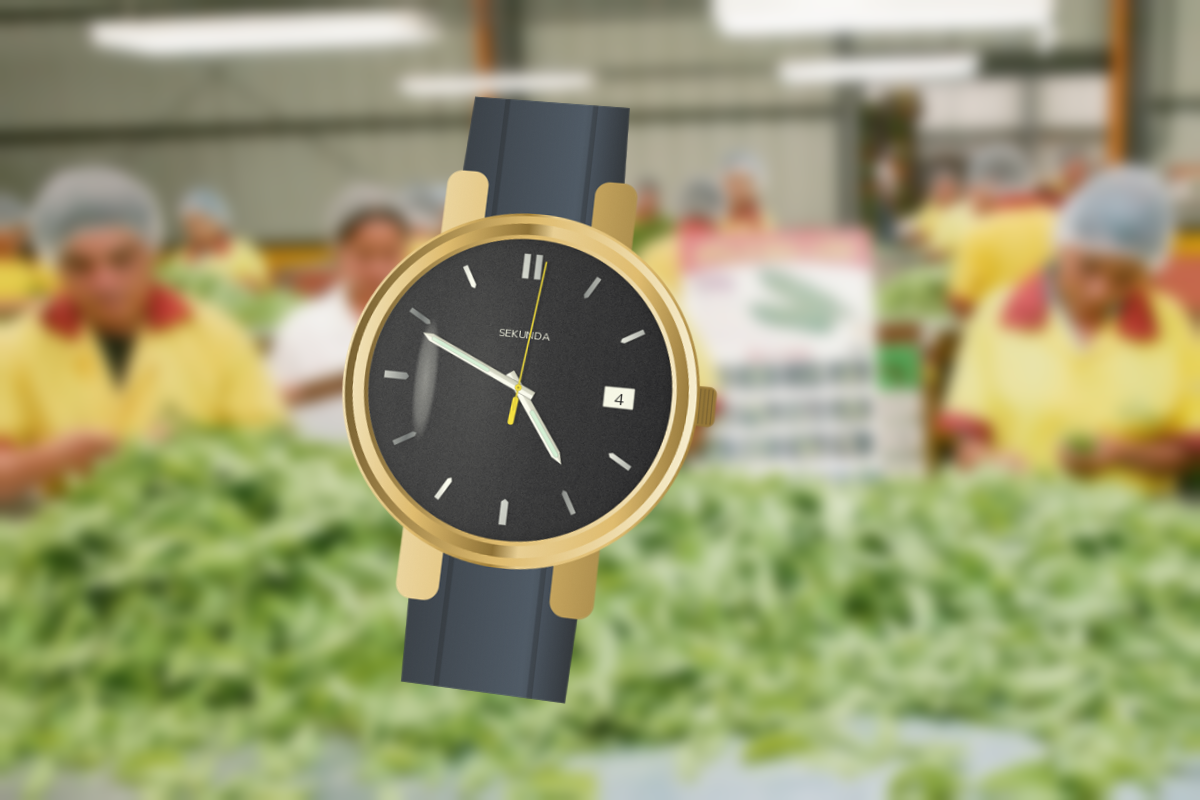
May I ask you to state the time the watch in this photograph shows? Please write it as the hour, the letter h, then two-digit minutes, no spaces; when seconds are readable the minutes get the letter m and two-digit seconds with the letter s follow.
4h49m01s
